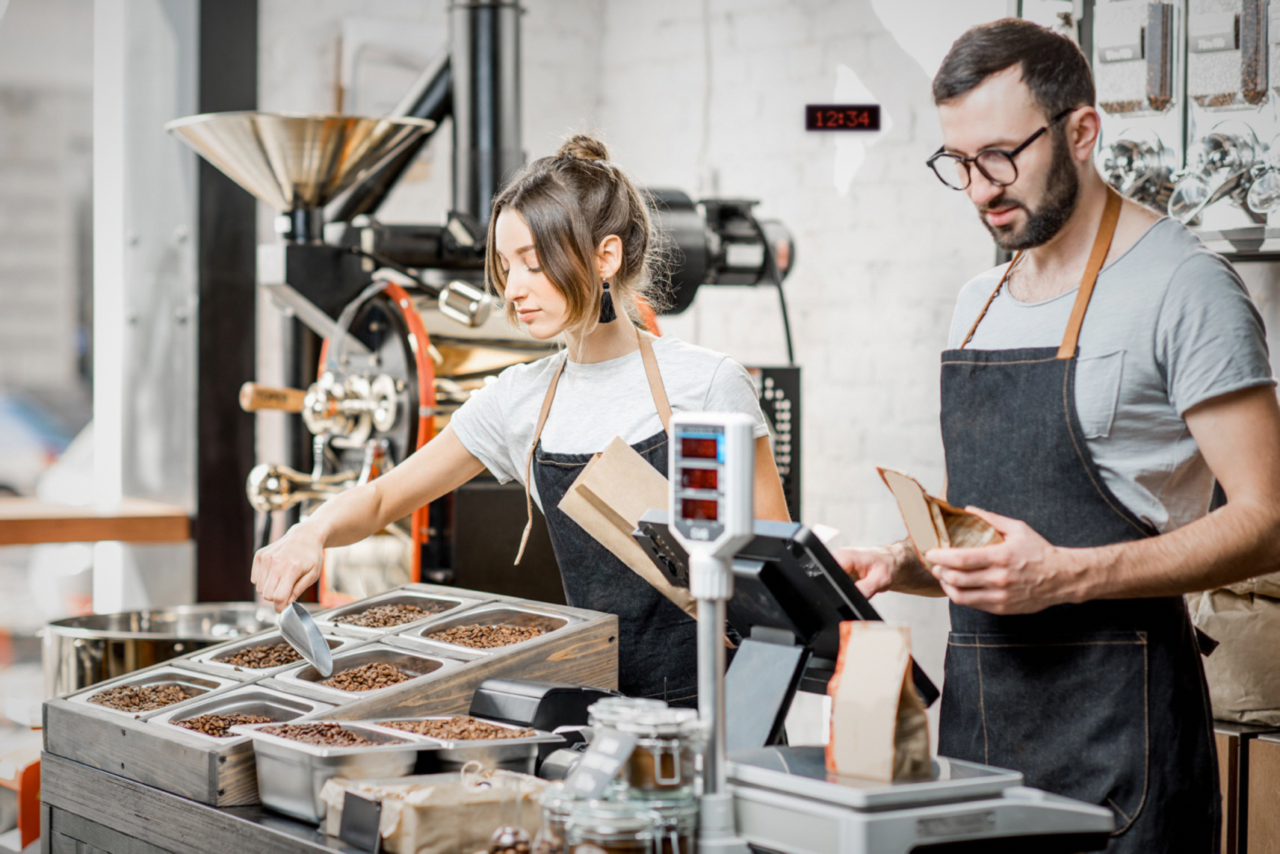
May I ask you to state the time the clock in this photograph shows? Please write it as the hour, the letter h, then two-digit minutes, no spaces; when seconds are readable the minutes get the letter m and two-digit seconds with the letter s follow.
12h34
